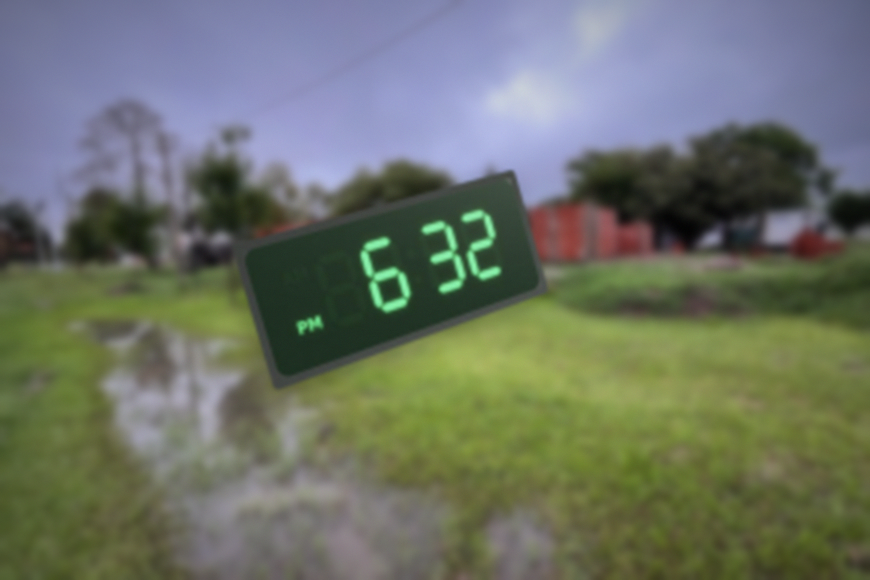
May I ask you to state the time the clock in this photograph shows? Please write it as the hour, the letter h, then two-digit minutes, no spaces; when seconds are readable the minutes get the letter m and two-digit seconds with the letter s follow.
6h32
